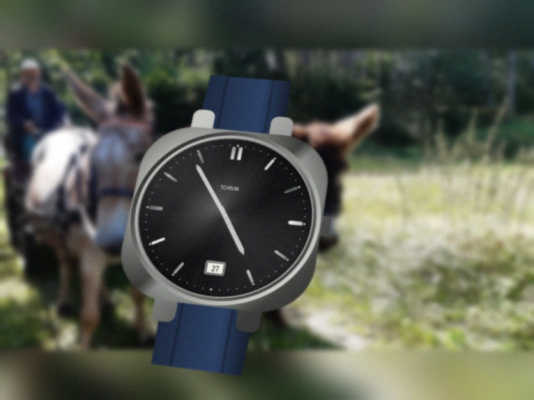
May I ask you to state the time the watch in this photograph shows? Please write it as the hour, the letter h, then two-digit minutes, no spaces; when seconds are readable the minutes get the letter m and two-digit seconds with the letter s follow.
4h54
